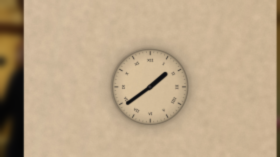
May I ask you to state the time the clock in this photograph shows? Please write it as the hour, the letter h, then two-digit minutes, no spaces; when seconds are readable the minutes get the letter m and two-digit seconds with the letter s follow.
1h39
